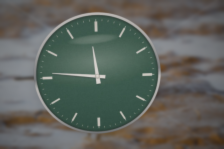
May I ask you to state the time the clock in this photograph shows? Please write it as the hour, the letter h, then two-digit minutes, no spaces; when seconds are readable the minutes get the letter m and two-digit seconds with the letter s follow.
11h46
